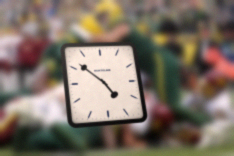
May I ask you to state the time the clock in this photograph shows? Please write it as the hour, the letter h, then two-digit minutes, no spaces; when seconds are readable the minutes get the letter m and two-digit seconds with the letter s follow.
4h52
